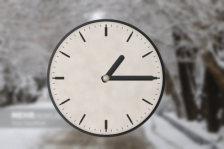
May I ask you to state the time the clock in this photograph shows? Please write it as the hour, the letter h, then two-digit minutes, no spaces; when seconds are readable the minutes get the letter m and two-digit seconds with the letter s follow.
1h15
